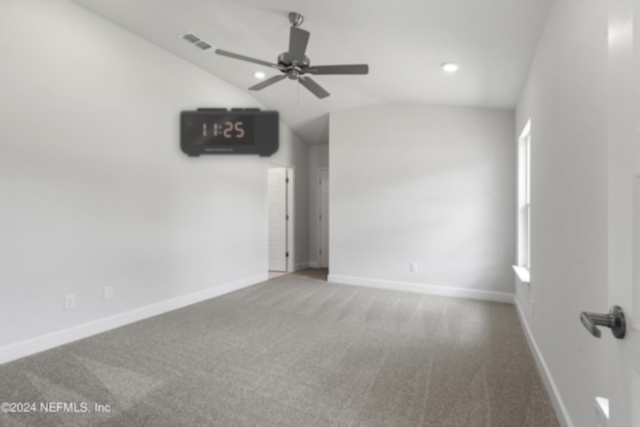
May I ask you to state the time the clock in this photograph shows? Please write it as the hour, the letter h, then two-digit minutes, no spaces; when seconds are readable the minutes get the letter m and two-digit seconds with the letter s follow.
11h25
